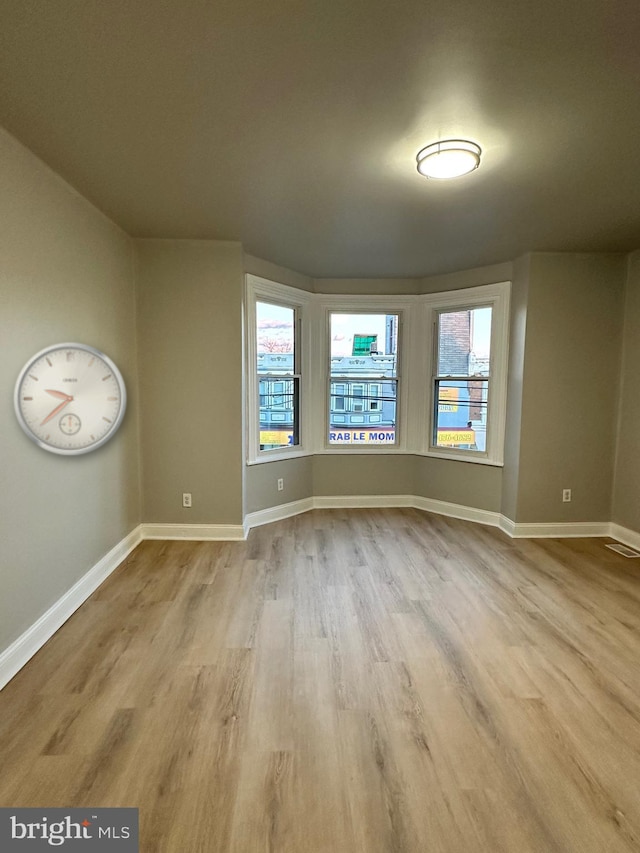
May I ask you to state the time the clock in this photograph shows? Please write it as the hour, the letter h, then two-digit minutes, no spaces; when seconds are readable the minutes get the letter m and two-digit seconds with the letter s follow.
9h38
